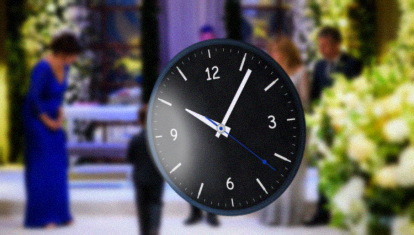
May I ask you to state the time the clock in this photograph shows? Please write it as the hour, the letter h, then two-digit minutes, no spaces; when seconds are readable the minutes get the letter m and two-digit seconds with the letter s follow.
10h06m22s
